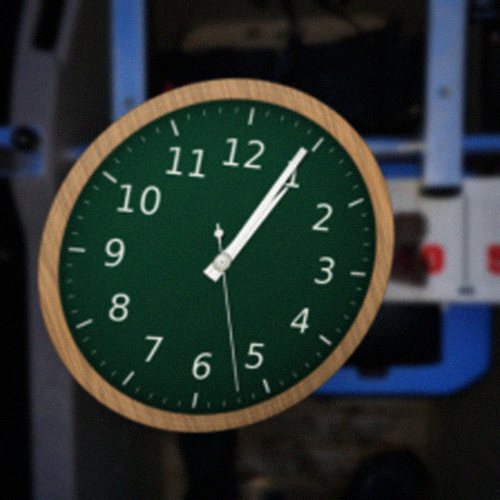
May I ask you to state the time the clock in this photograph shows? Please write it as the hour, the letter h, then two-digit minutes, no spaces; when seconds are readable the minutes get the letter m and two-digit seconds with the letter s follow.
1h04m27s
